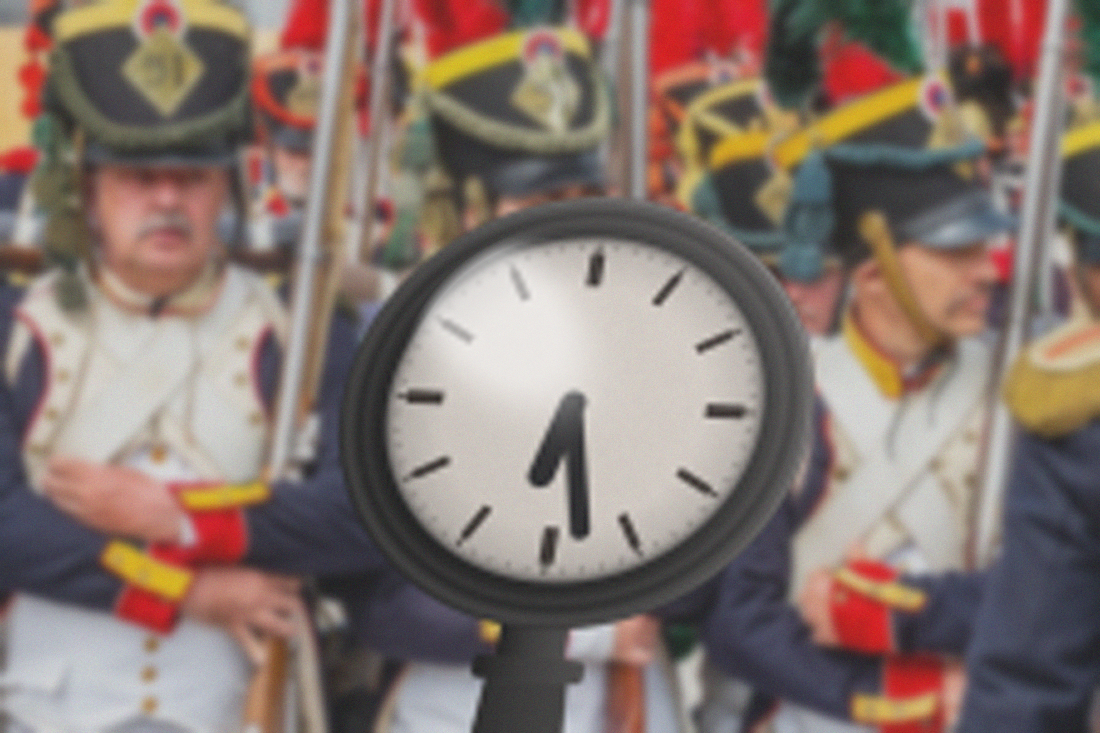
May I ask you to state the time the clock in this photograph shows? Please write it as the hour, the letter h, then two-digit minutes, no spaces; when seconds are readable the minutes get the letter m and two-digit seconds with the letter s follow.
6h28
